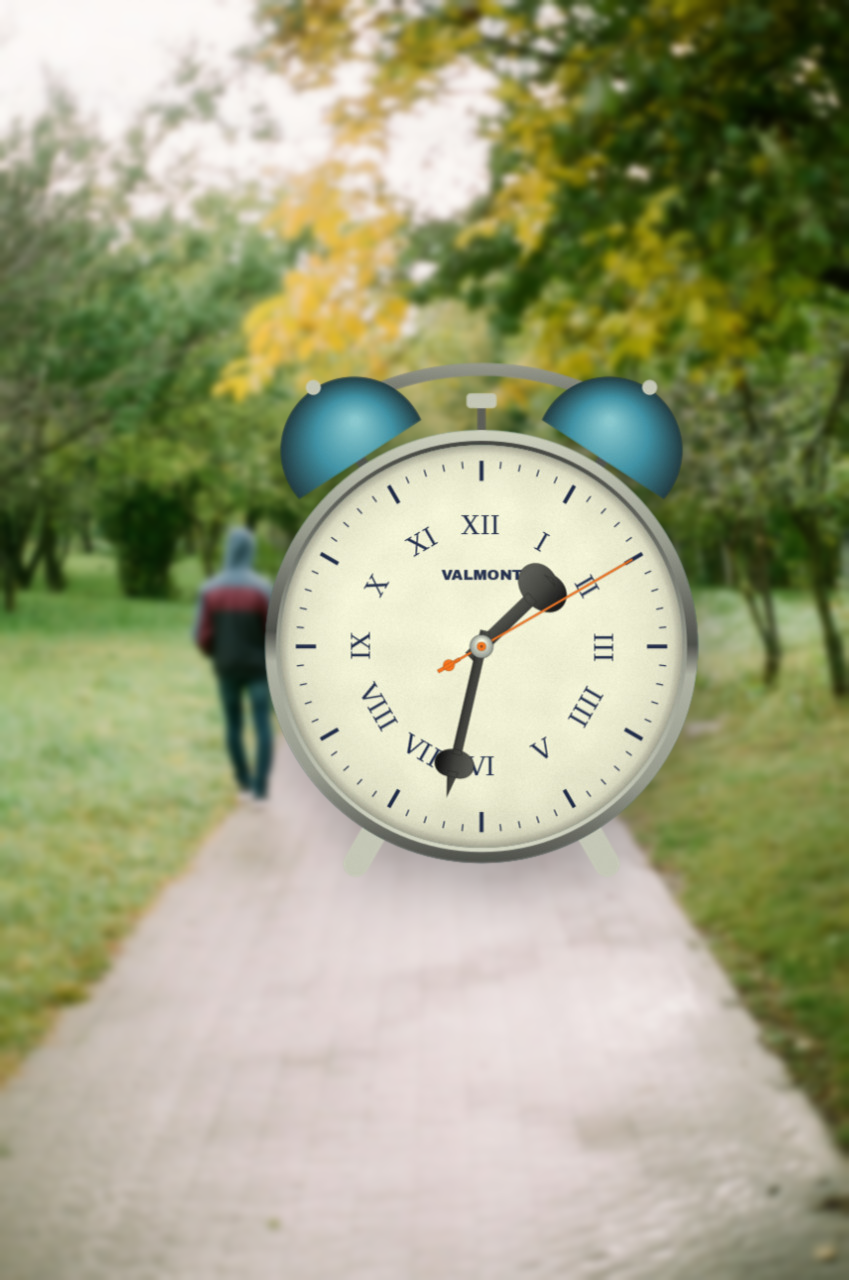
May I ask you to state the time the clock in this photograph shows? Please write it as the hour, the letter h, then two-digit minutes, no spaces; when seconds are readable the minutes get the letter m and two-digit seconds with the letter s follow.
1h32m10s
